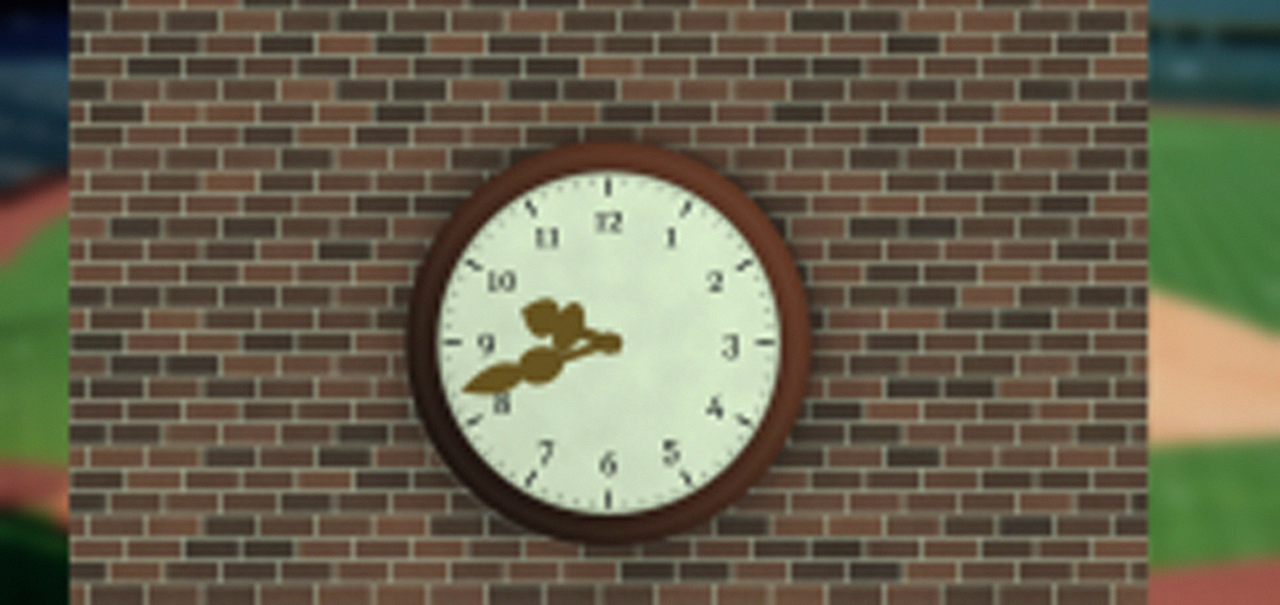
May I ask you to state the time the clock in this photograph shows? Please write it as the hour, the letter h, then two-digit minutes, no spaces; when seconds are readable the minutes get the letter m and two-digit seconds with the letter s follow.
9h42
